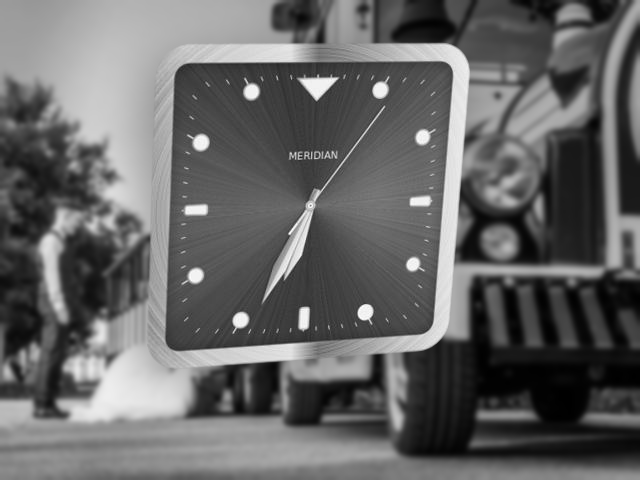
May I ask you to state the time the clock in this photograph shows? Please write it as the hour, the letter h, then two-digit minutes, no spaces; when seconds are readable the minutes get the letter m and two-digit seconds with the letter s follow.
6h34m06s
